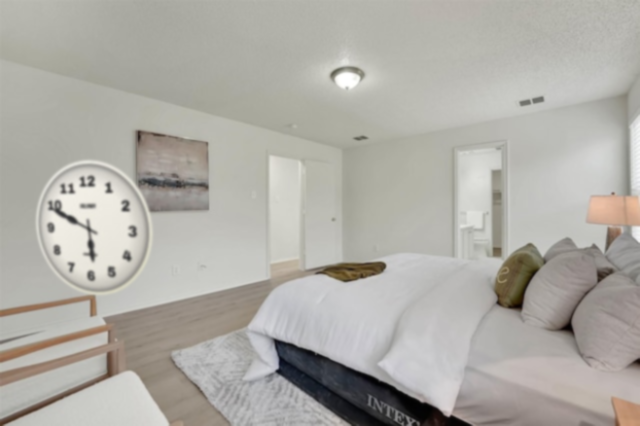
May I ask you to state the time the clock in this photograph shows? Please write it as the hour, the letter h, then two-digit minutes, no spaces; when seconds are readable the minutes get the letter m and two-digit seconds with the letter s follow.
5h49
